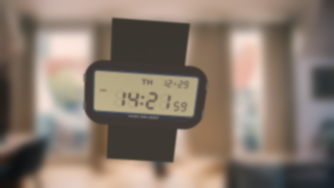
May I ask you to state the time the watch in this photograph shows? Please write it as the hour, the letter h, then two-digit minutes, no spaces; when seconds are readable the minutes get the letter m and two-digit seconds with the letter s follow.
14h21m59s
